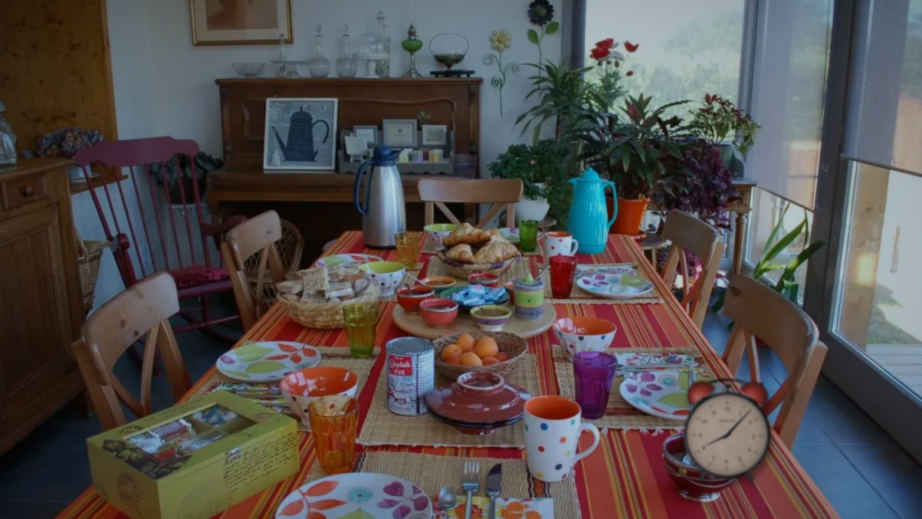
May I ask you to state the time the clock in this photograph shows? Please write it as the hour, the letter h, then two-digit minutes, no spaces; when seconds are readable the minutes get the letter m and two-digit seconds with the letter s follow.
8h07
